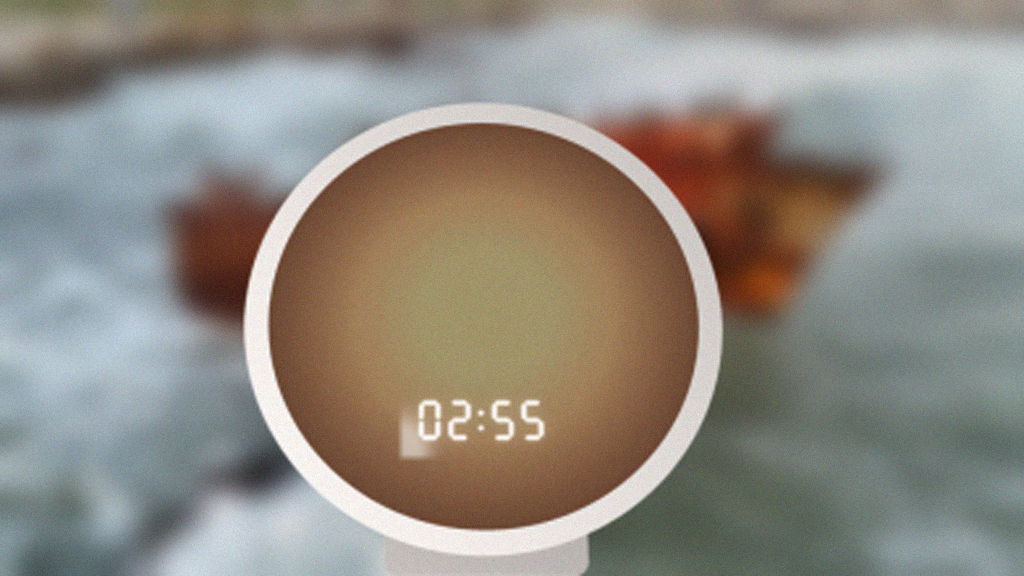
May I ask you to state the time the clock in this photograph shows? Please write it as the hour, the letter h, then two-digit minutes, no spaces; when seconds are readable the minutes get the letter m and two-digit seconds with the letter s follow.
2h55
